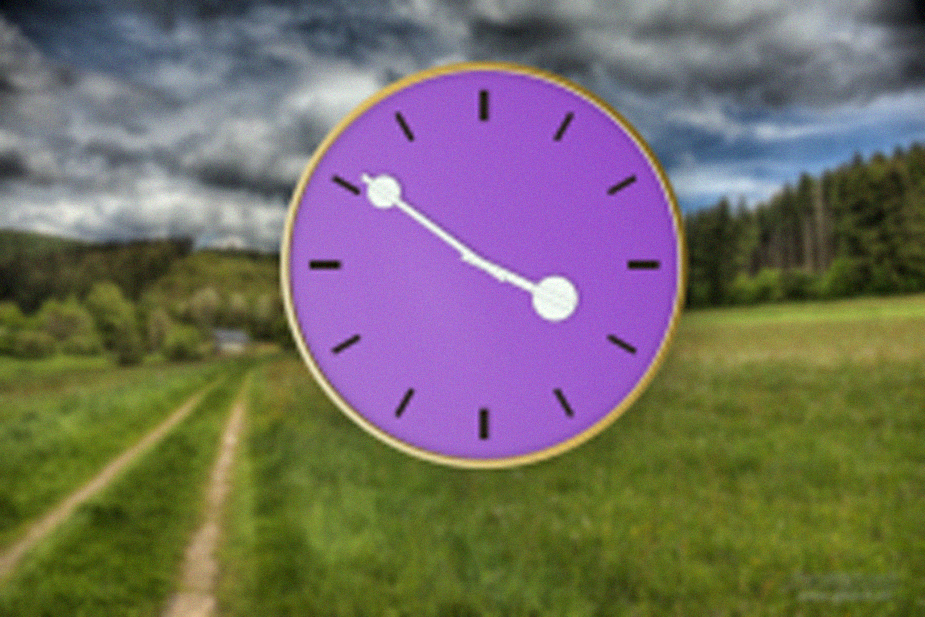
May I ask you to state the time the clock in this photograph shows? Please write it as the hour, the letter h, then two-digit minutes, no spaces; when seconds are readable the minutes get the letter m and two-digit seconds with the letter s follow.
3h51
